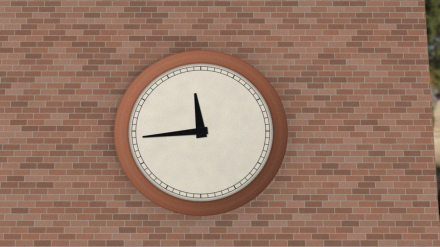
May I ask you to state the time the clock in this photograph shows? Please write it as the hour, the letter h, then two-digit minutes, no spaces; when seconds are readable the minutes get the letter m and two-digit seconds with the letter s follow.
11h44
